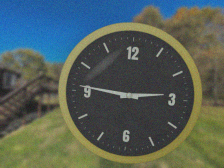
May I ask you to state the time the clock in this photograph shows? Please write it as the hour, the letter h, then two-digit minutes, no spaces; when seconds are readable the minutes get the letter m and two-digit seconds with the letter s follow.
2h46
